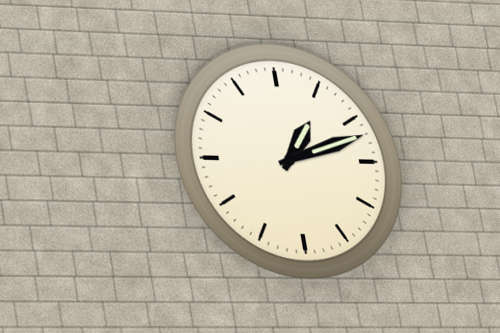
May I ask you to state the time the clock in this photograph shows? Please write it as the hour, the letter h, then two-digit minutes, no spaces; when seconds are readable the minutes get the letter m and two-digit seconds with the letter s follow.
1h12
